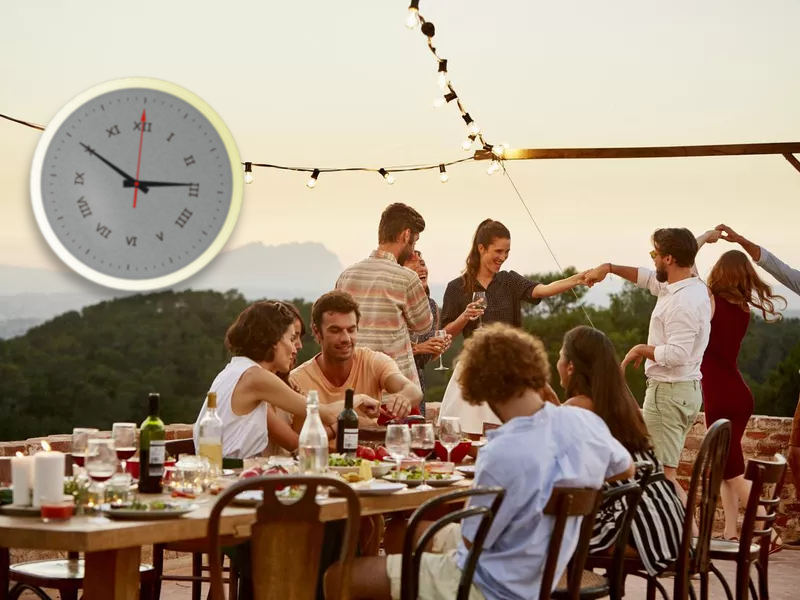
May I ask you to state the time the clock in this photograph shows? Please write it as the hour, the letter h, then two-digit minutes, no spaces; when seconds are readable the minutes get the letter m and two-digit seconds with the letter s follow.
2h50m00s
